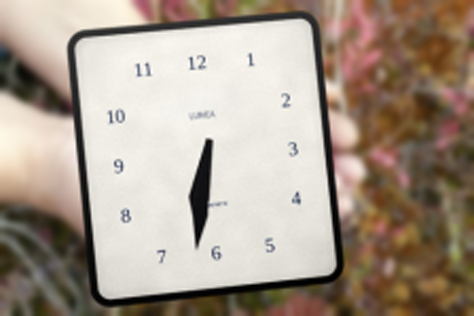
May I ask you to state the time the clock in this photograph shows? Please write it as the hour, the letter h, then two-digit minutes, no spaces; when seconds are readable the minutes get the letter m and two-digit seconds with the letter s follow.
6h32
